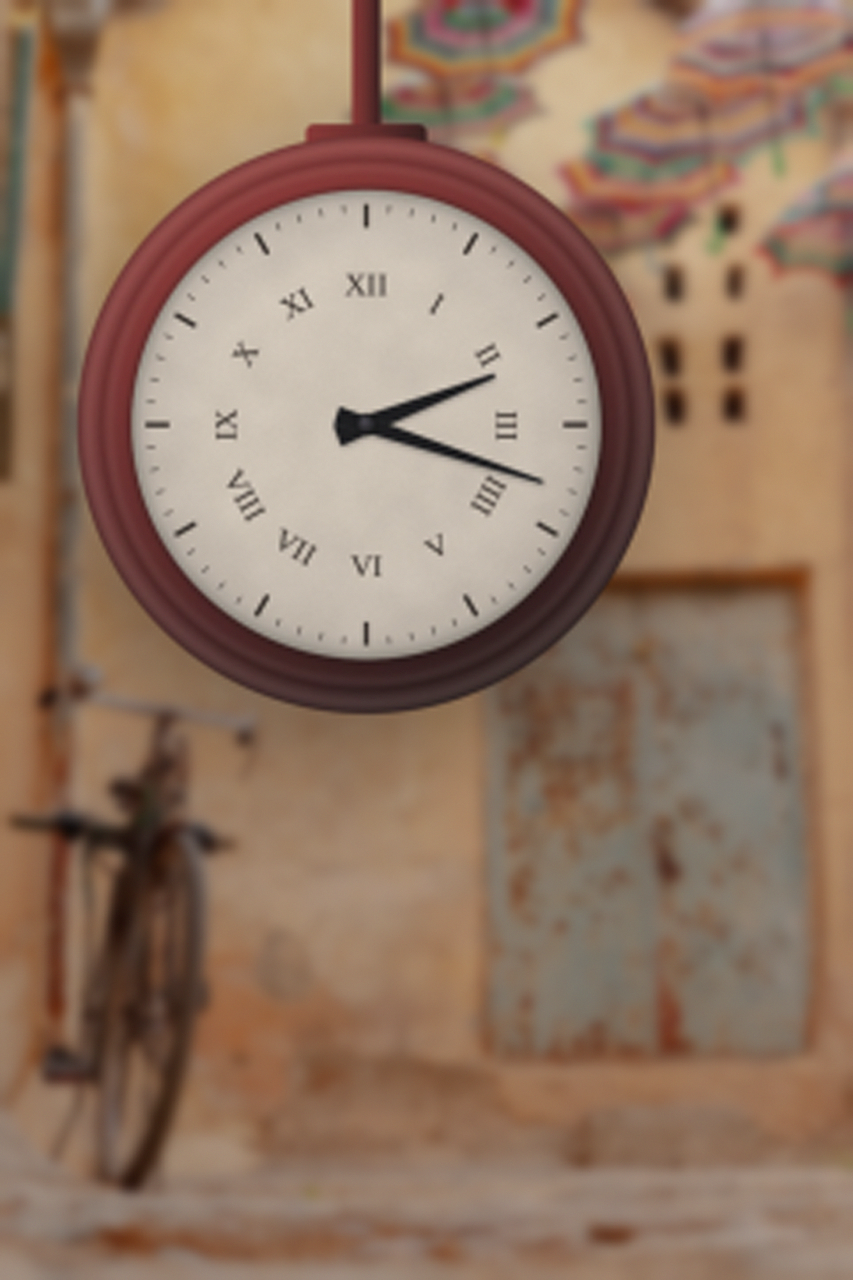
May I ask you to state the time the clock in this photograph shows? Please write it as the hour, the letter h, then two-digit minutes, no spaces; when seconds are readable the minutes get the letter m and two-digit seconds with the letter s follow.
2h18
